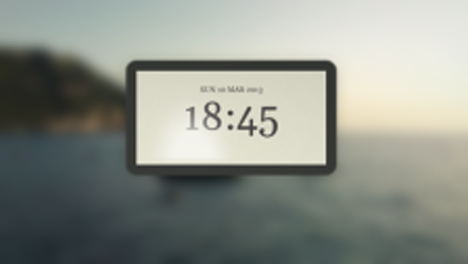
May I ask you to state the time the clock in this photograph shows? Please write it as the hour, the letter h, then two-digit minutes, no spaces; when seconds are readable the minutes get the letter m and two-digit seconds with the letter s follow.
18h45
